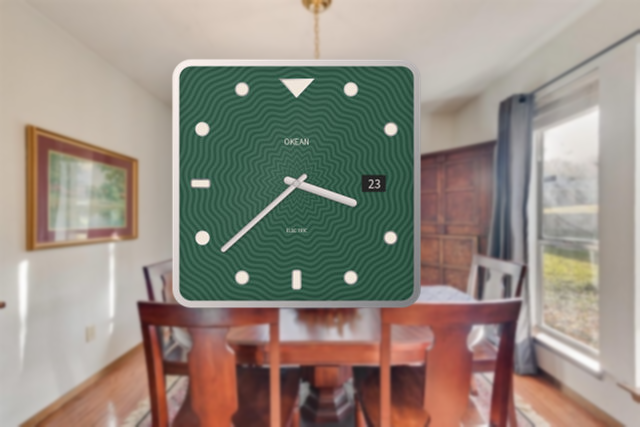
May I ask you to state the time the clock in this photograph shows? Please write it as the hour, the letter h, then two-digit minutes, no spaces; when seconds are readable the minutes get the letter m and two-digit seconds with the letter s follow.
3h38
